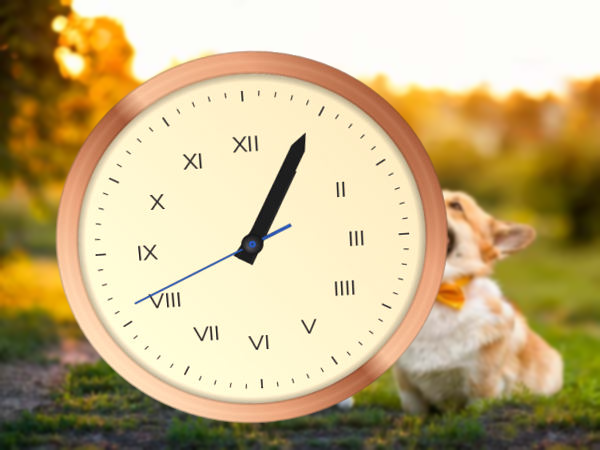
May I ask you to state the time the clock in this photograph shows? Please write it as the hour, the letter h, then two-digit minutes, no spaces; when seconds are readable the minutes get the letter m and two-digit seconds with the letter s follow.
1h04m41s
